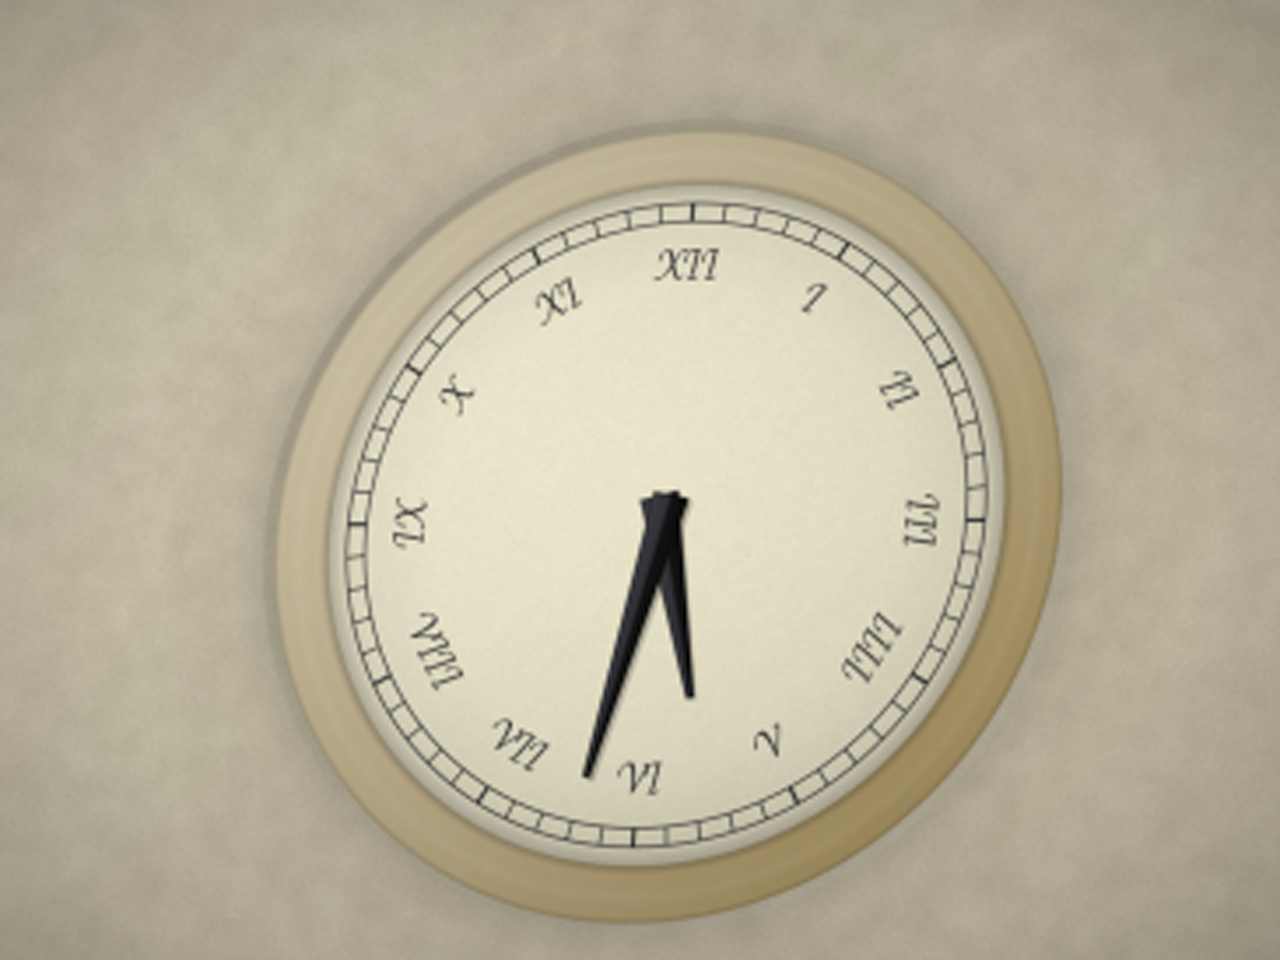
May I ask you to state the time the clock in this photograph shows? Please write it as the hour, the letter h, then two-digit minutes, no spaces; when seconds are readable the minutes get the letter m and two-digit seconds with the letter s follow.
5h32
